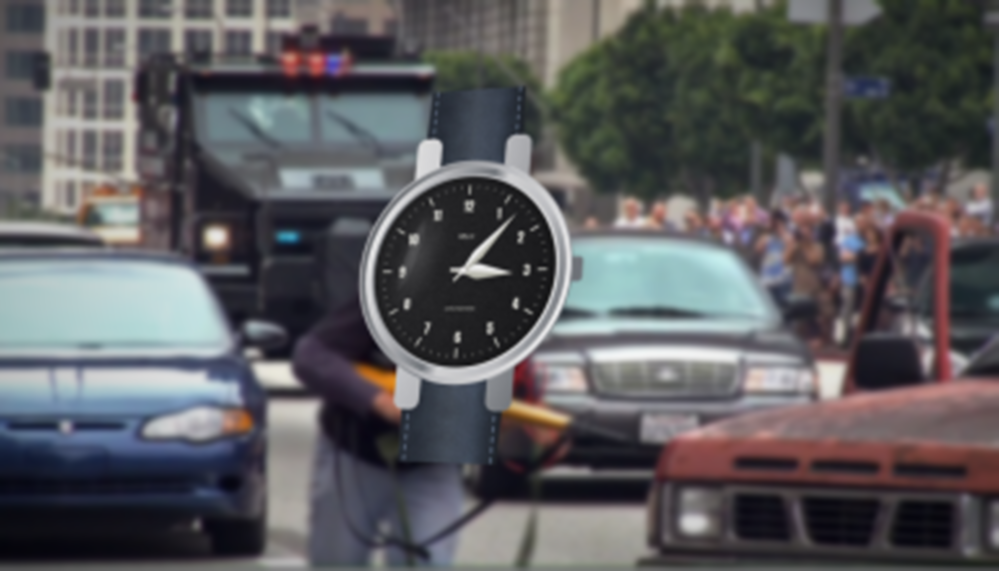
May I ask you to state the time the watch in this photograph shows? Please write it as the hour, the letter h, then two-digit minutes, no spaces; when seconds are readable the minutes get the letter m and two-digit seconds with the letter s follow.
3h07
